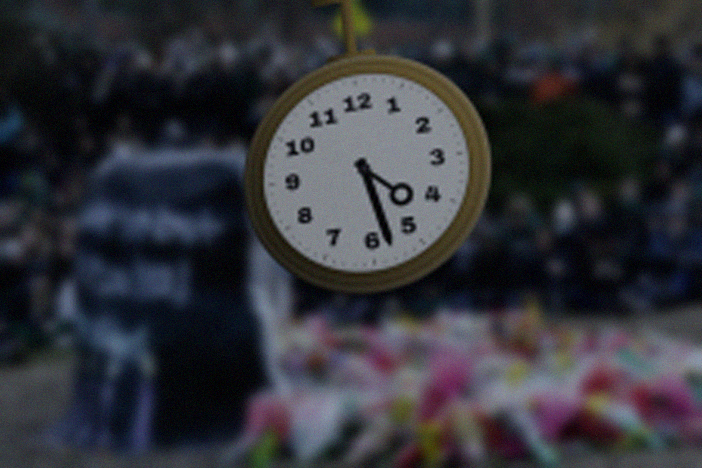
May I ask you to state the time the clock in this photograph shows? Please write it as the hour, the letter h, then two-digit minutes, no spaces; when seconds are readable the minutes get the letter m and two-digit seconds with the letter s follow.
4h28
